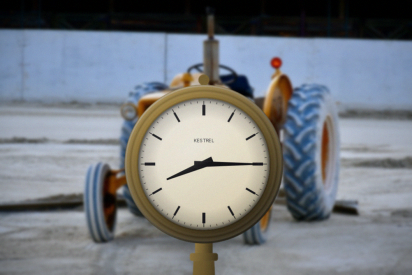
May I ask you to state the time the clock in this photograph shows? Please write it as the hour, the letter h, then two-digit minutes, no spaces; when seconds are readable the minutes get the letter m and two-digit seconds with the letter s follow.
8h15
